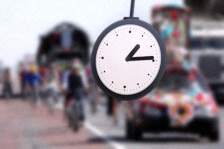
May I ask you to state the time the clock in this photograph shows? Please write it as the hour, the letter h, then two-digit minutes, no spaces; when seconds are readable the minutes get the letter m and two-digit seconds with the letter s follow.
1h14
